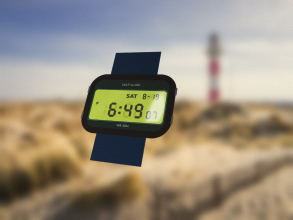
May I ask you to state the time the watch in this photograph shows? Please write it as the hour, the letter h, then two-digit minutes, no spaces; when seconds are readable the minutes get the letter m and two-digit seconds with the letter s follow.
6h49m07s
